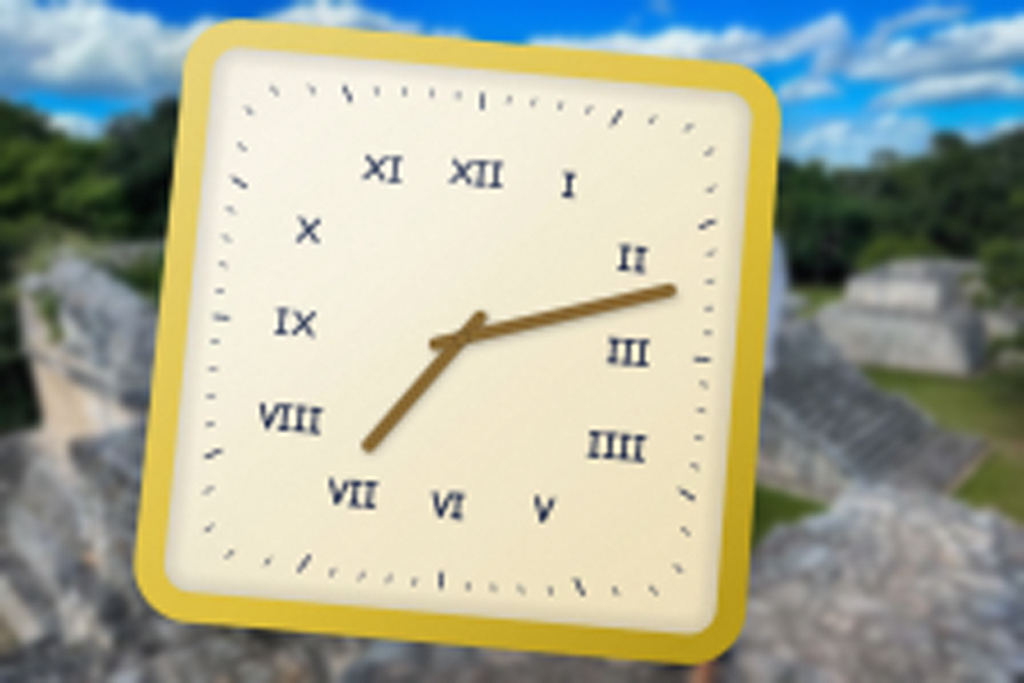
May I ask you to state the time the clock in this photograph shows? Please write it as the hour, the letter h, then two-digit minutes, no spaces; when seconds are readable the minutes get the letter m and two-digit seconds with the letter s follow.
7h12
